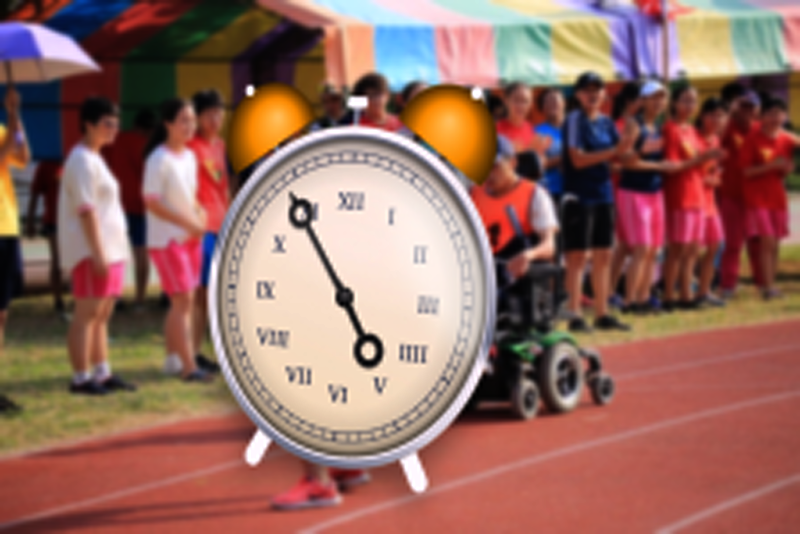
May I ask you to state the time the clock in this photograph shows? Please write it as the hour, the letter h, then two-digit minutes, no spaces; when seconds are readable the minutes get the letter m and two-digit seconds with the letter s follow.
4h54
